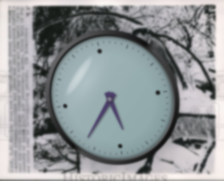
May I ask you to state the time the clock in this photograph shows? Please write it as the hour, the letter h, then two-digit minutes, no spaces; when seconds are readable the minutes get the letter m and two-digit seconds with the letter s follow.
5h37
